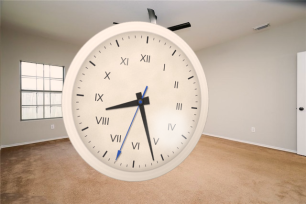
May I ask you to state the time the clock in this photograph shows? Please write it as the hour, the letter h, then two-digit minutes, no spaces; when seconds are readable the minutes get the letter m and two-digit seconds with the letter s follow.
8h26m33s
